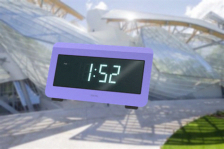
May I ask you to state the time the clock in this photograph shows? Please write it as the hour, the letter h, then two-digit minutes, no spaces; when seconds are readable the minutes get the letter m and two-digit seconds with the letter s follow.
1h52
